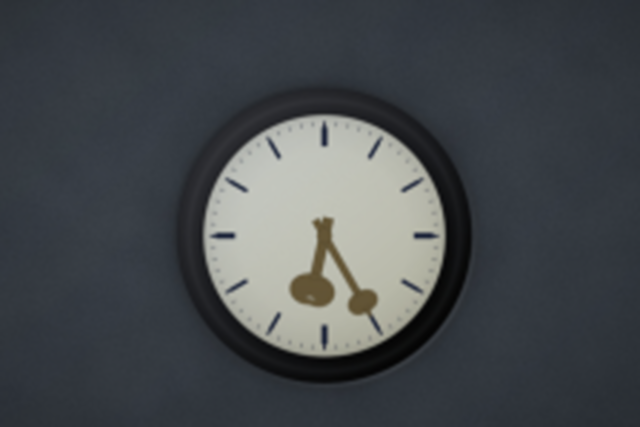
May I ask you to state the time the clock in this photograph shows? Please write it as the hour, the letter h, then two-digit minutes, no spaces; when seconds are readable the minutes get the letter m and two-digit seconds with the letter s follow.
6h25
